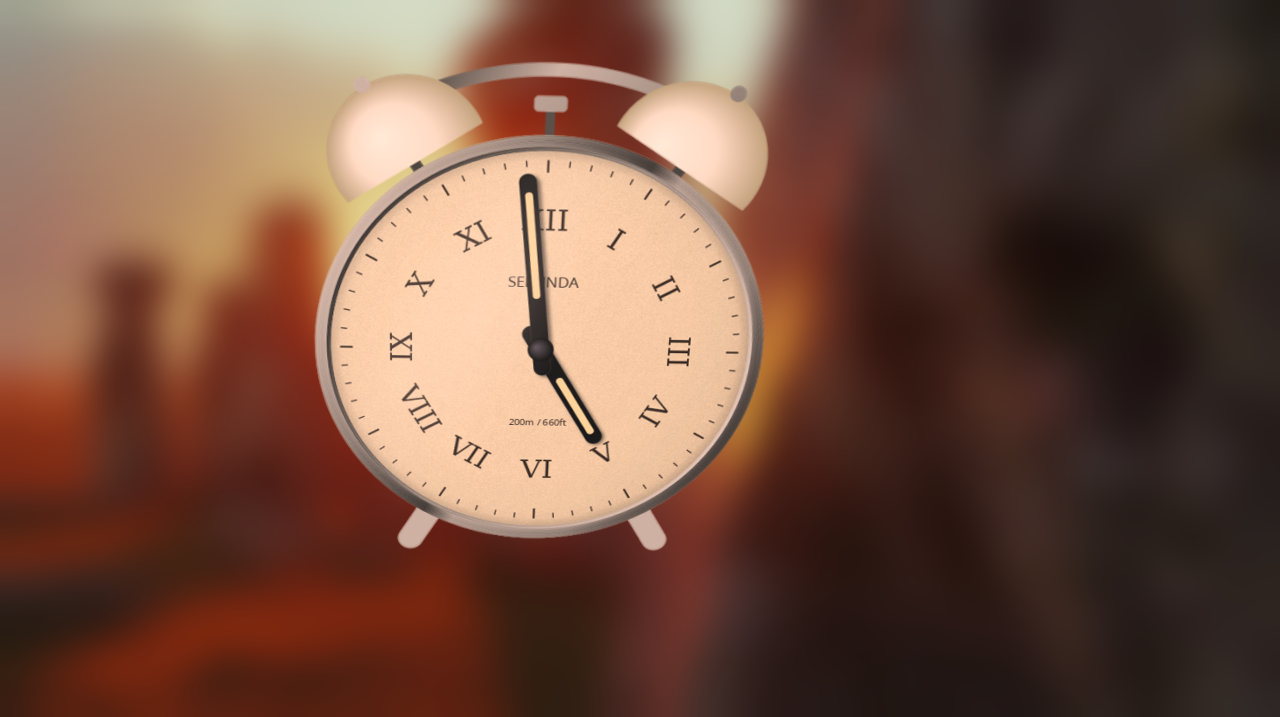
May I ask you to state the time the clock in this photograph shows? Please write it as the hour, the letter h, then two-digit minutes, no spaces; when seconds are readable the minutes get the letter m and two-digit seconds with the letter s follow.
4h59
